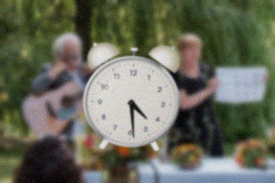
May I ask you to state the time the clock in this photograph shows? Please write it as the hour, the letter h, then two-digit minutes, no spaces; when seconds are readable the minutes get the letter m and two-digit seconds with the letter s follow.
4h29
